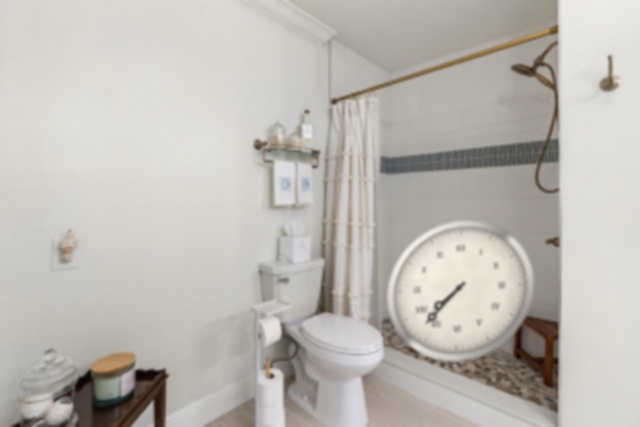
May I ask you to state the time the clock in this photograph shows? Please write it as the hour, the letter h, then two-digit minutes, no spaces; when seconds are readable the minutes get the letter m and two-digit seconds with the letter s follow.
7h37
